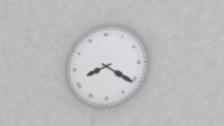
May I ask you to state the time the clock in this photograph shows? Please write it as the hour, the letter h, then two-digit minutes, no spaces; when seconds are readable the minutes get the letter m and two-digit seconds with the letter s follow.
8h21
